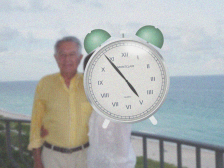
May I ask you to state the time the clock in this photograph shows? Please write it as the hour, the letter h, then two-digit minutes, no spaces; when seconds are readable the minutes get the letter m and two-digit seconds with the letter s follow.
4h54
